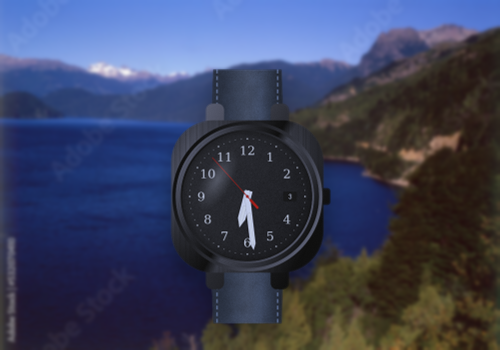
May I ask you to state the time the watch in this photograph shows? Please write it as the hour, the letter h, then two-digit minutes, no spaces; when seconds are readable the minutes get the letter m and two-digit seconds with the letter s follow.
6h28m53s
